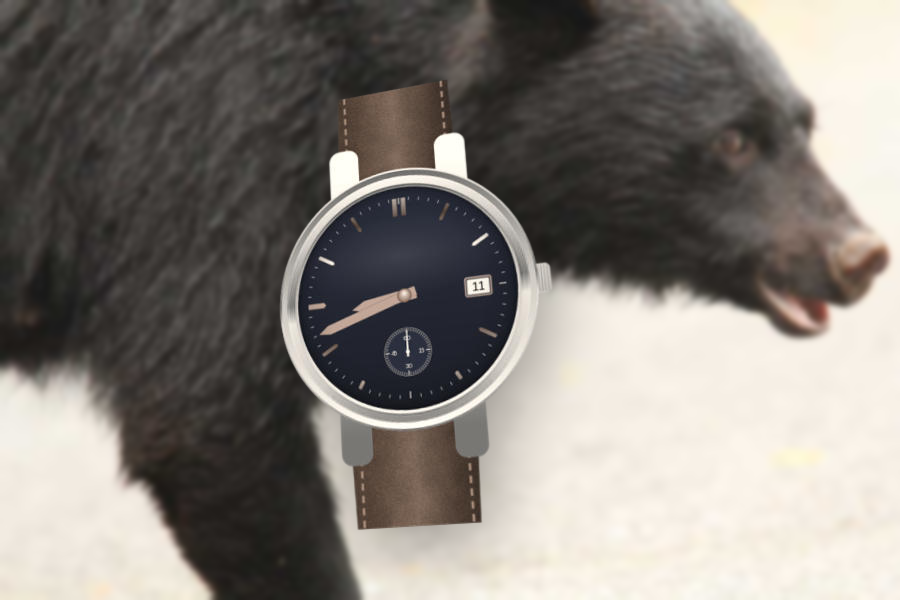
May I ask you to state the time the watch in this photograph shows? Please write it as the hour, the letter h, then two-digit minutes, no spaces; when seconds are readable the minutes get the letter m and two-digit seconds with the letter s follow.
8h42
